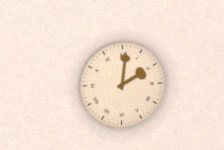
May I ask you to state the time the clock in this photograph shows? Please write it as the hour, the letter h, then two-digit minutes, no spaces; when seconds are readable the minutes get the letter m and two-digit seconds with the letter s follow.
2h01
